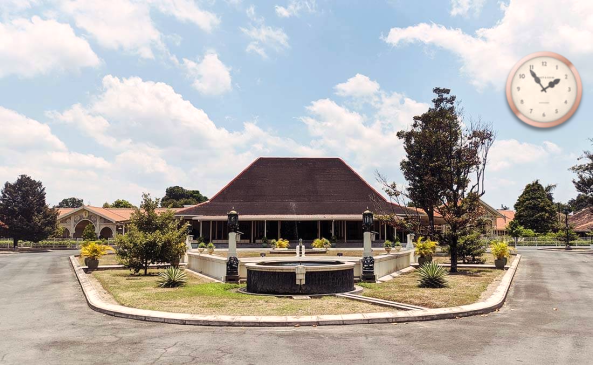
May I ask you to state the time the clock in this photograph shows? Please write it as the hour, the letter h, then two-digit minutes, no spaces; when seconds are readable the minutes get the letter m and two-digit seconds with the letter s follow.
1h54
